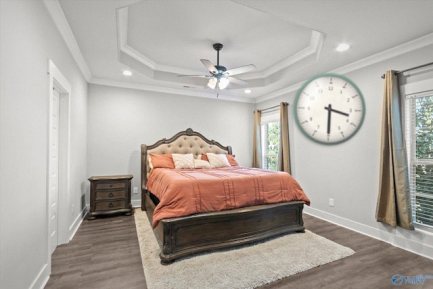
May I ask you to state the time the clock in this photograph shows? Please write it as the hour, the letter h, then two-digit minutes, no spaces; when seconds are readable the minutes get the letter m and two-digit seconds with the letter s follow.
3h30
